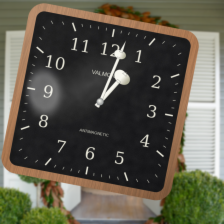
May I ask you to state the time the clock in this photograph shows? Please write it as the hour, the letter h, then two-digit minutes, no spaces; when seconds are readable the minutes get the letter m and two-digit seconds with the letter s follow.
1h02
